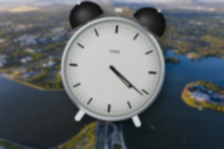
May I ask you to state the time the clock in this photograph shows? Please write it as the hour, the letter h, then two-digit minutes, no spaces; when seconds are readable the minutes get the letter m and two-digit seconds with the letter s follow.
4h21
